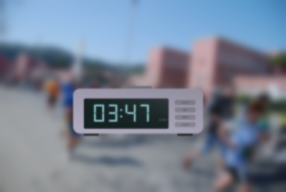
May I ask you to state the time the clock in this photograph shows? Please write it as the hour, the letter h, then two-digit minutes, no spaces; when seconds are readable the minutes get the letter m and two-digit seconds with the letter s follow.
3h47
